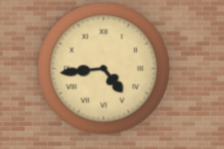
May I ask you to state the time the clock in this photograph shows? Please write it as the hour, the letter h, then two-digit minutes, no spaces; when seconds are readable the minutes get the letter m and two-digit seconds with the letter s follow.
4h44
